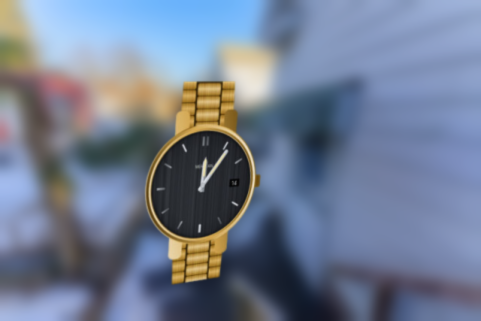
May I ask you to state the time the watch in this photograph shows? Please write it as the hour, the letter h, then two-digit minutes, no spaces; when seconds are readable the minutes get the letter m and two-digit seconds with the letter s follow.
12h06
